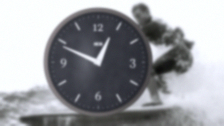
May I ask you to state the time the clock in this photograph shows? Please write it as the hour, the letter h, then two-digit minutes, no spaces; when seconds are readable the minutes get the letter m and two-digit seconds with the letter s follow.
12h49
